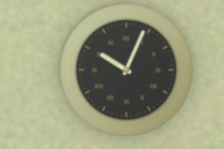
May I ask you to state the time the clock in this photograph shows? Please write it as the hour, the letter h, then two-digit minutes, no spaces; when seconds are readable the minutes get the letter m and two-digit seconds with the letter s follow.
10h04
